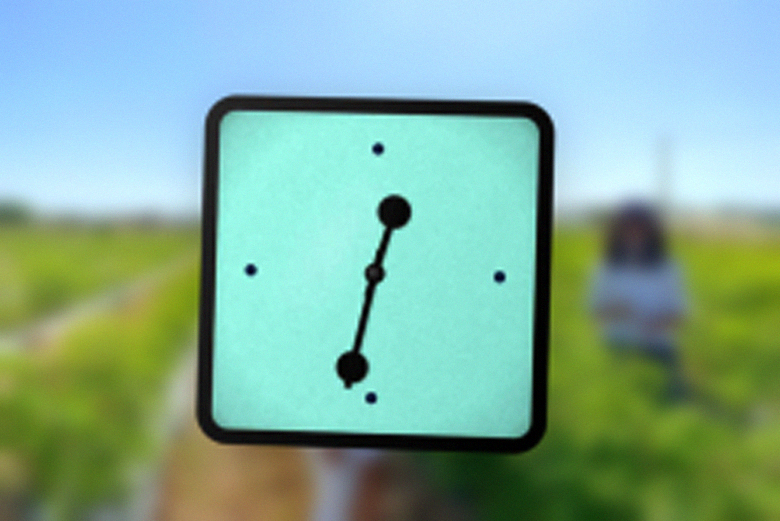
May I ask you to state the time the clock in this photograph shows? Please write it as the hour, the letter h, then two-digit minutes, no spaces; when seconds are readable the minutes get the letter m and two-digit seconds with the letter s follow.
12h32
